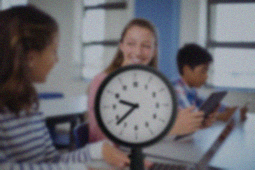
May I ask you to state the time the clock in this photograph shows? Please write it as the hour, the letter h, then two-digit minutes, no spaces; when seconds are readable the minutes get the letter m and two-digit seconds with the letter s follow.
9h38
